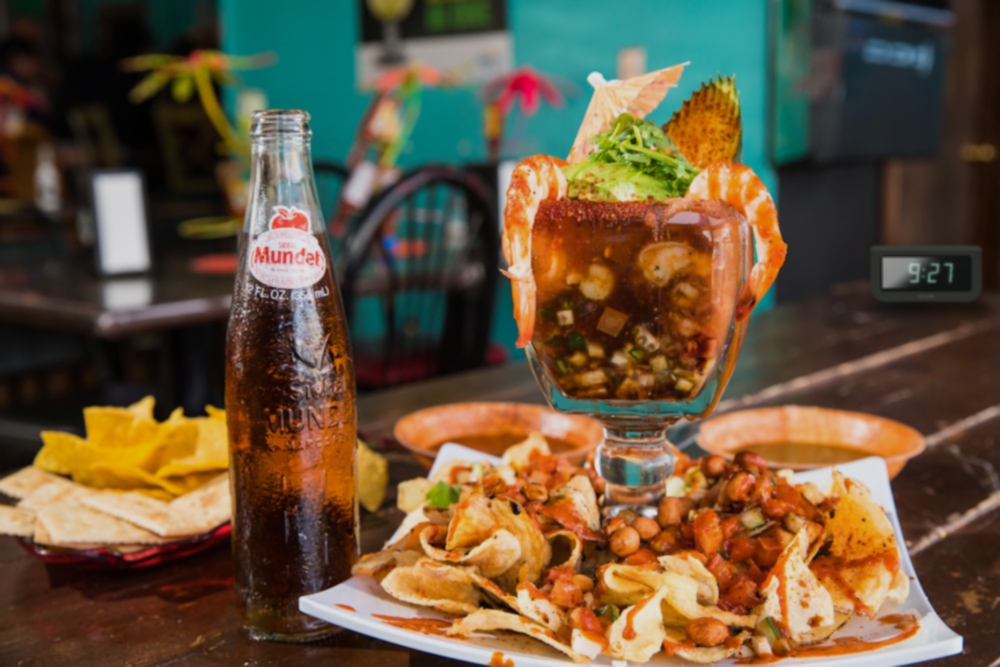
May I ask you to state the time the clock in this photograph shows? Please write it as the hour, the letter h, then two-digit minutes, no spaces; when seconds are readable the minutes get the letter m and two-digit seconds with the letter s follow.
9h27
